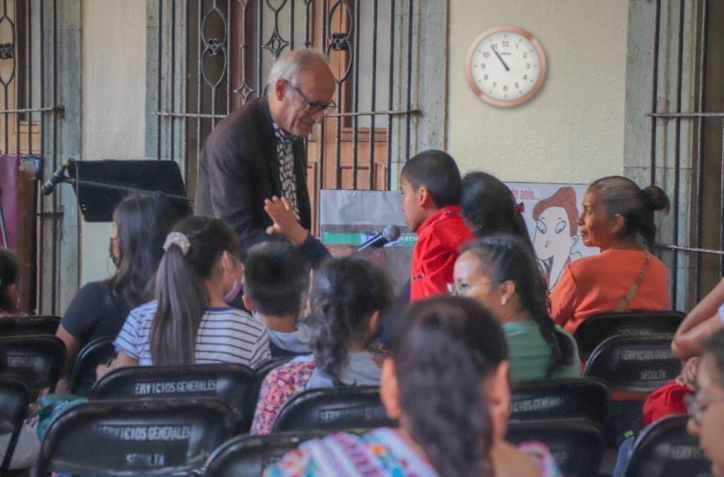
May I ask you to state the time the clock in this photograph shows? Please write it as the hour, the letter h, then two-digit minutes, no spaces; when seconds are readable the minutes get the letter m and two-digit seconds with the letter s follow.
10h54
